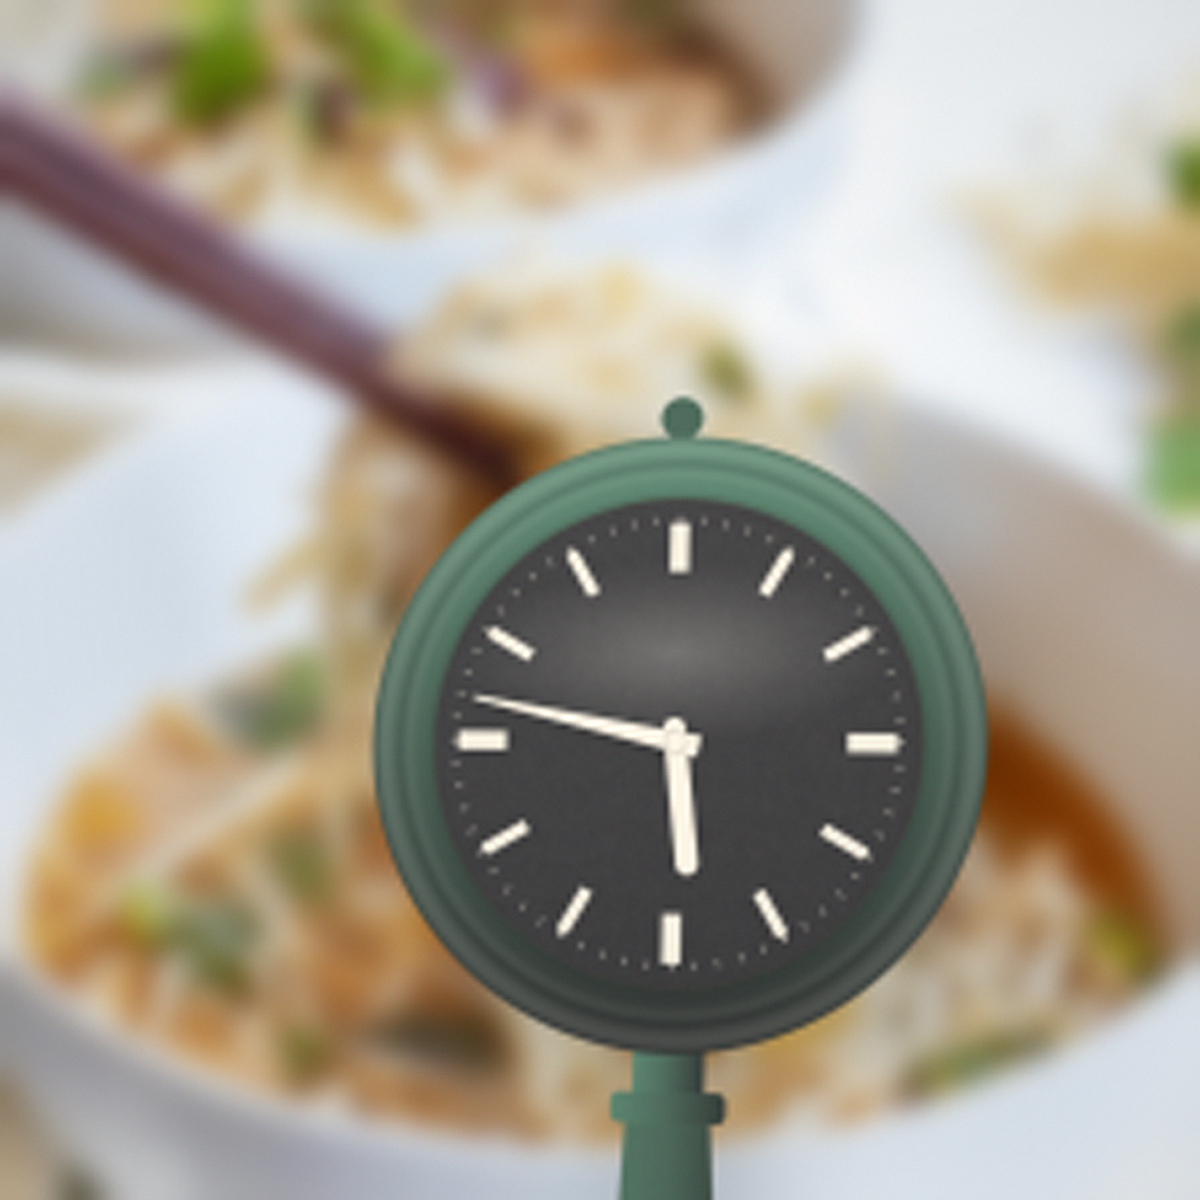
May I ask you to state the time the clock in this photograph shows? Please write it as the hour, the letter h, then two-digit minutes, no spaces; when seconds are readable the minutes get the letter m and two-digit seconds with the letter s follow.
5h47
